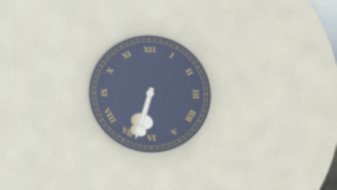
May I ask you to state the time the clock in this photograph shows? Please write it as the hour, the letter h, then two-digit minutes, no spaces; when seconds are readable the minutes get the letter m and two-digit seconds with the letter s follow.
6h33
